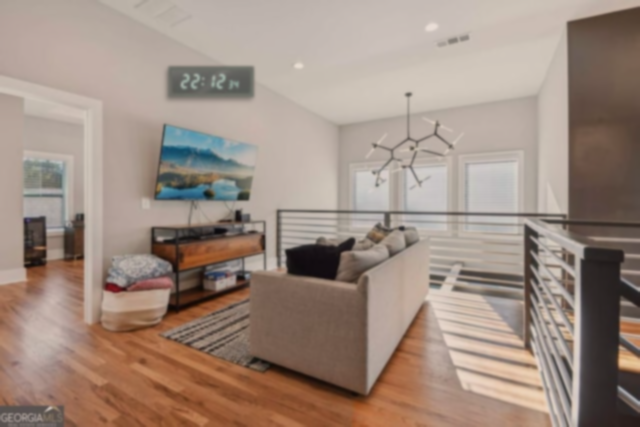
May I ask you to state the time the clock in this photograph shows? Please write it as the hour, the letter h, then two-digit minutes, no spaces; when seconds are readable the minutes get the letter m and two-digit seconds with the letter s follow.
22h12
